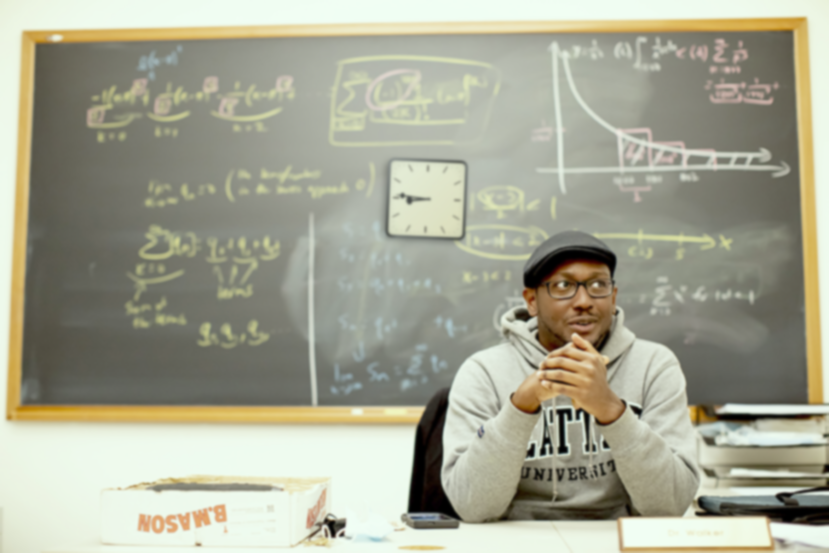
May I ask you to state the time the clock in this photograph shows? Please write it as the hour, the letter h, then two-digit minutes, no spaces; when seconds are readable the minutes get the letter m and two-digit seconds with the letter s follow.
8h46
